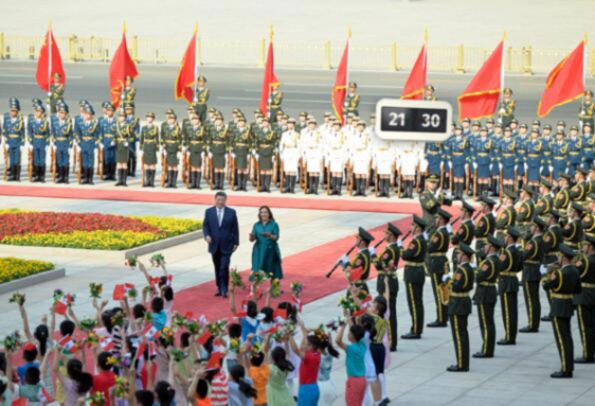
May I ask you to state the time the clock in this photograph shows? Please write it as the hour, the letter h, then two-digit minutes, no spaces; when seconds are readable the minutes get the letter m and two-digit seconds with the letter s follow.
21h30
